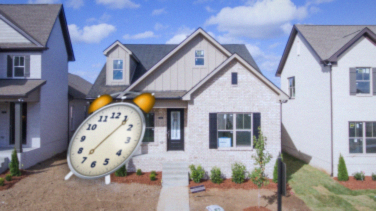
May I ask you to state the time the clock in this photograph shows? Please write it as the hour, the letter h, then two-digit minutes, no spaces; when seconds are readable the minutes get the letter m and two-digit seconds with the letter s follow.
7h06
